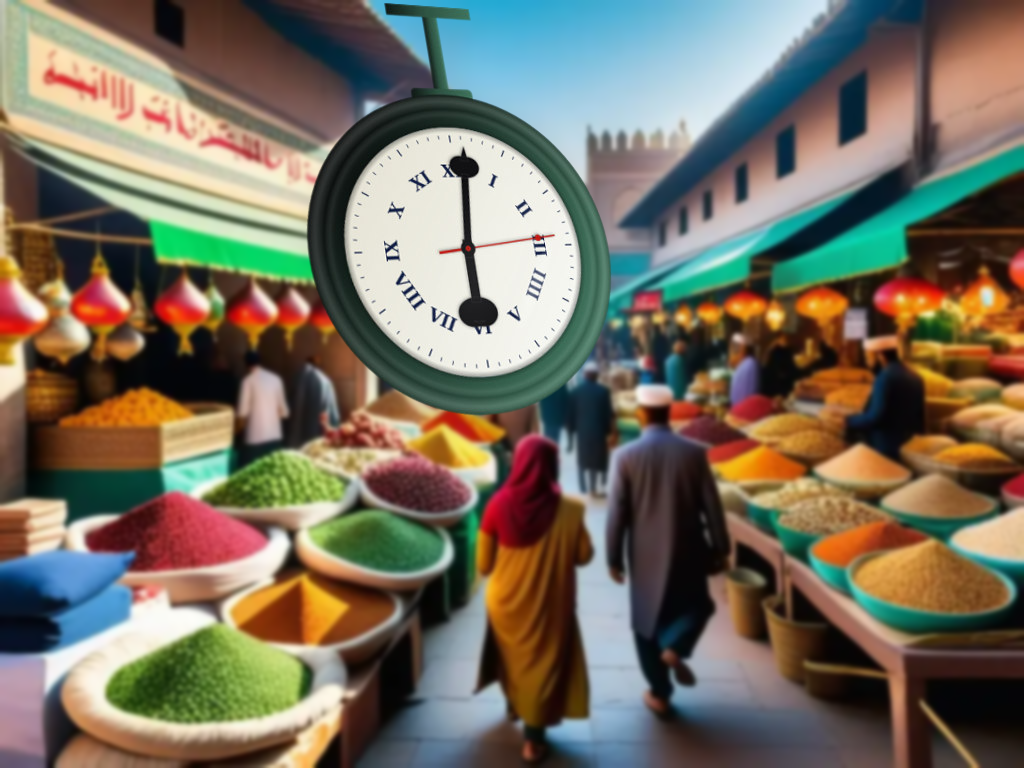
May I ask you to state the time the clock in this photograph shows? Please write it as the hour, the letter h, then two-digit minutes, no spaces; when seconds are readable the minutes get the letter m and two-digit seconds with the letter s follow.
6h01m14s
